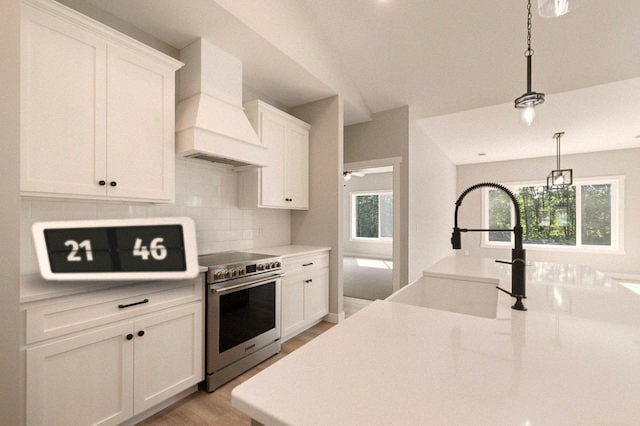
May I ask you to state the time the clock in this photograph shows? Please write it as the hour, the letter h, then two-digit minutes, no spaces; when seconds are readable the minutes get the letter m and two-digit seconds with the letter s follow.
21h46
